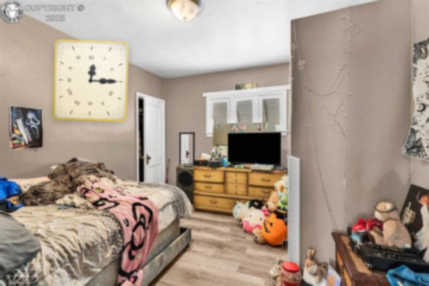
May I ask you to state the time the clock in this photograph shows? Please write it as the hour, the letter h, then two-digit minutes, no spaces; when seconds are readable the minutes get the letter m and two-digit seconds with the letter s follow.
12h15
